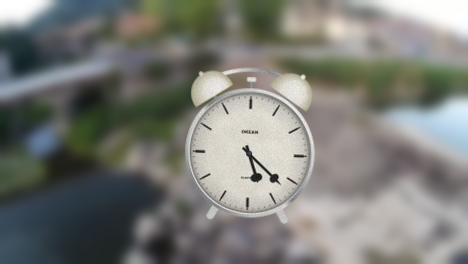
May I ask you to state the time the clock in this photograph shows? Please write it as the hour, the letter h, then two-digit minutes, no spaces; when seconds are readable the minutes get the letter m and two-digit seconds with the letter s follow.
5h22
